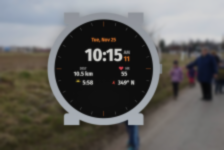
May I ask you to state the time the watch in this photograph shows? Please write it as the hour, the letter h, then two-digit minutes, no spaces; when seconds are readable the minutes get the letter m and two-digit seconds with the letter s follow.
10h15
